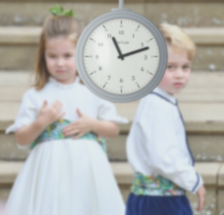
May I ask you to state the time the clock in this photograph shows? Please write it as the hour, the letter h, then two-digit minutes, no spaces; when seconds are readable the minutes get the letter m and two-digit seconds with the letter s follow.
11h12
